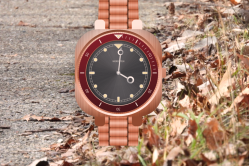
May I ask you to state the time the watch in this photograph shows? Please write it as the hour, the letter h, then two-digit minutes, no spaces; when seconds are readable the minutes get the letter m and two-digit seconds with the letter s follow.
4h01
